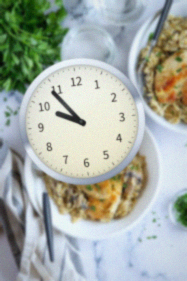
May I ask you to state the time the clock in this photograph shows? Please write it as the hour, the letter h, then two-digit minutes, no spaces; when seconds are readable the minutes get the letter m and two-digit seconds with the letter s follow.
9h54
